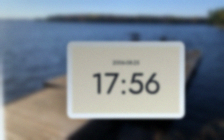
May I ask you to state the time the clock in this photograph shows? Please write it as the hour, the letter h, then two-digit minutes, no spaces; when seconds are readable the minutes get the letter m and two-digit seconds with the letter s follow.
17h56
